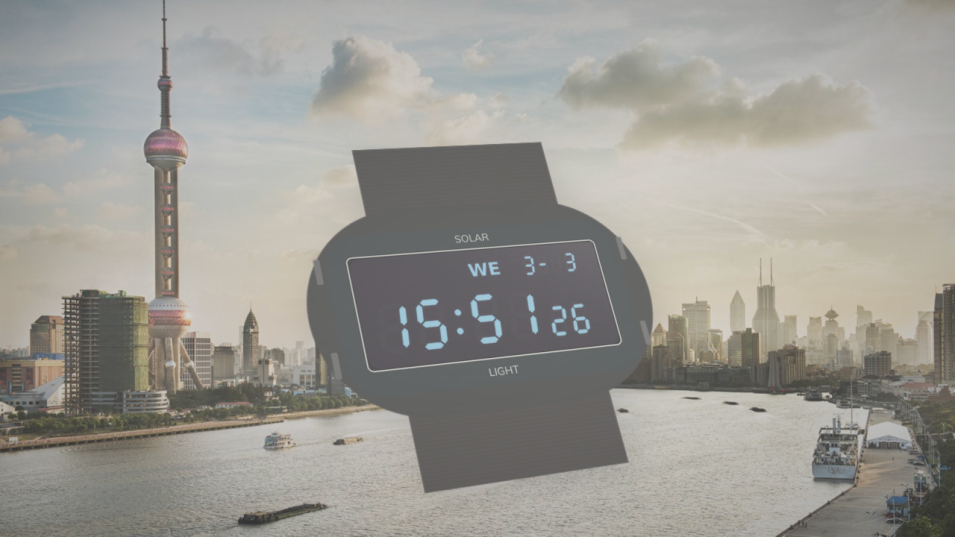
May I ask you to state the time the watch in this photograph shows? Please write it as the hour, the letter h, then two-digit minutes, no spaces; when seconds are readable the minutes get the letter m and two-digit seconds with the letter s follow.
15h51m26s
